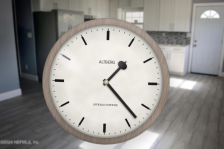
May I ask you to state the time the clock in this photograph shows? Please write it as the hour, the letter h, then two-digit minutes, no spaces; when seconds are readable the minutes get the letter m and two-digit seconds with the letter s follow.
1h23
